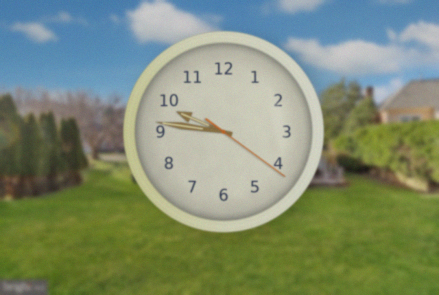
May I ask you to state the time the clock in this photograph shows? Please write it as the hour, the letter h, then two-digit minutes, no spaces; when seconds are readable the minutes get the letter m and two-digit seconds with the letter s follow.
9h46m21s
